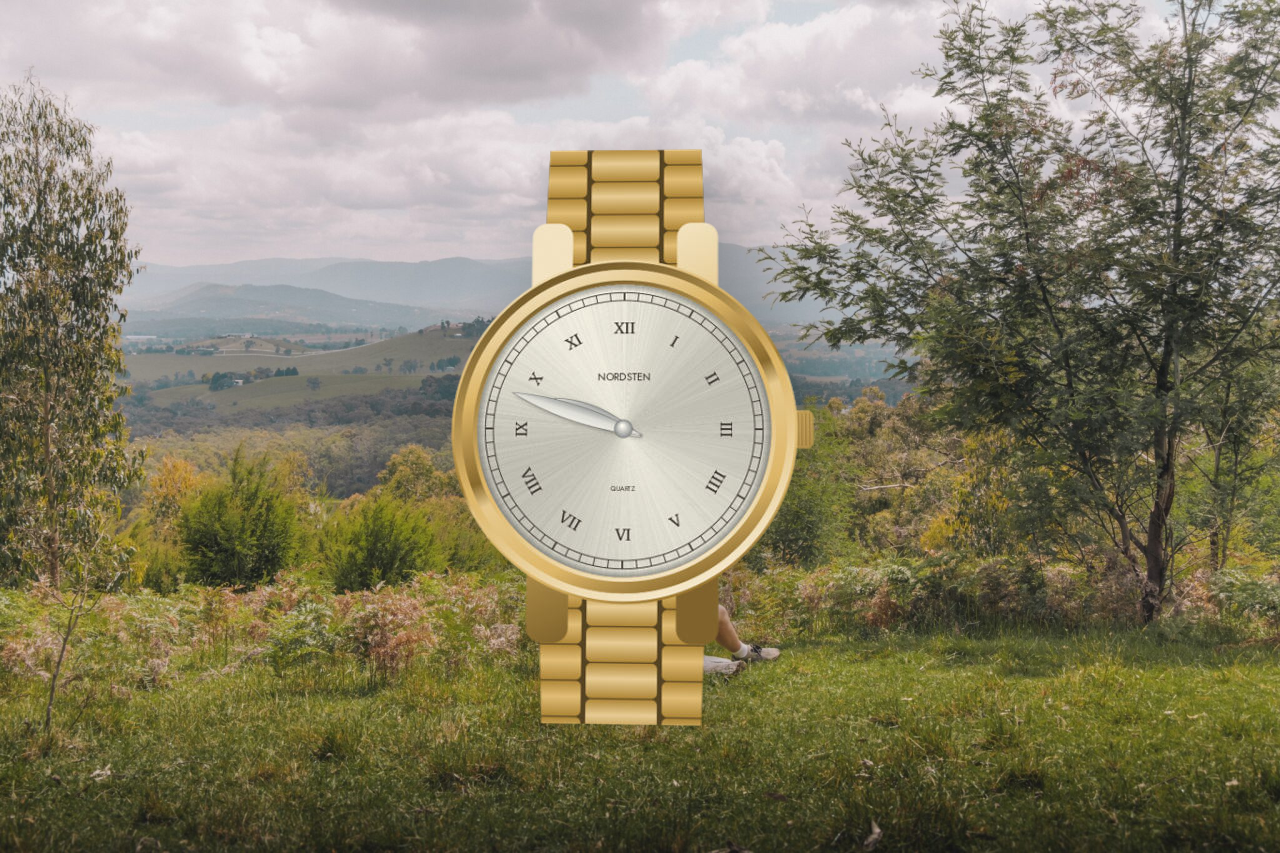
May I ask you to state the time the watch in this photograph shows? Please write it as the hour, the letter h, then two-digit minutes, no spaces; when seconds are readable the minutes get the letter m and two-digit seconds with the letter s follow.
9h48
